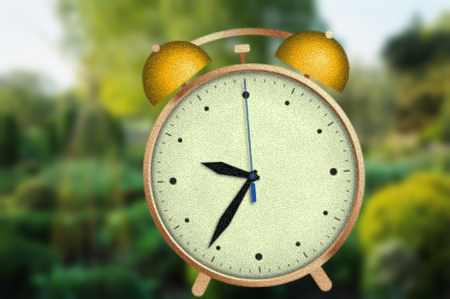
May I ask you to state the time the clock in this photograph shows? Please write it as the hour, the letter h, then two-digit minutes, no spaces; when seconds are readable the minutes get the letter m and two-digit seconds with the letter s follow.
9h36m00s
